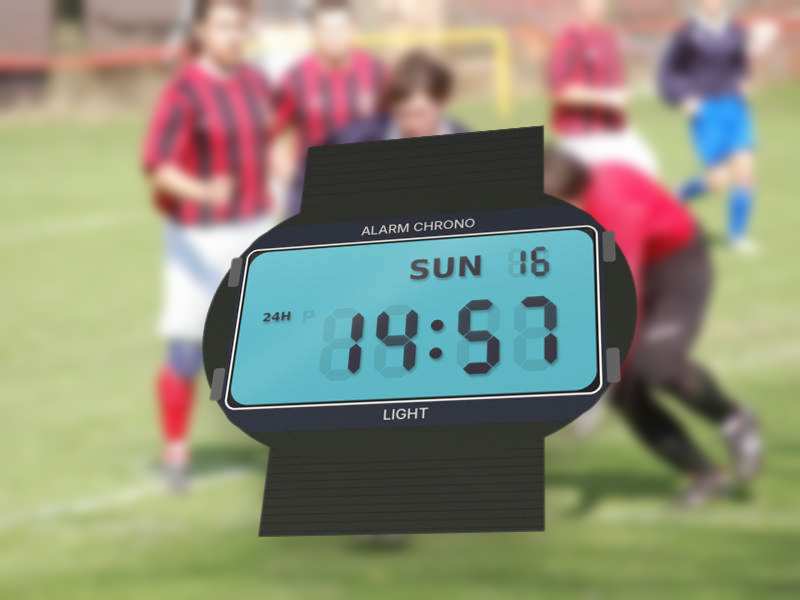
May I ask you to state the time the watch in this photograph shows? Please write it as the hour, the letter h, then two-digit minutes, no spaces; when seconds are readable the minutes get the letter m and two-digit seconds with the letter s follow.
14h57
